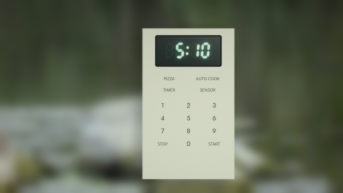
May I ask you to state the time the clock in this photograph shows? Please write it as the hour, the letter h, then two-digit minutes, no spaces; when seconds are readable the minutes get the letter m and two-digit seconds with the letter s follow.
5h10
